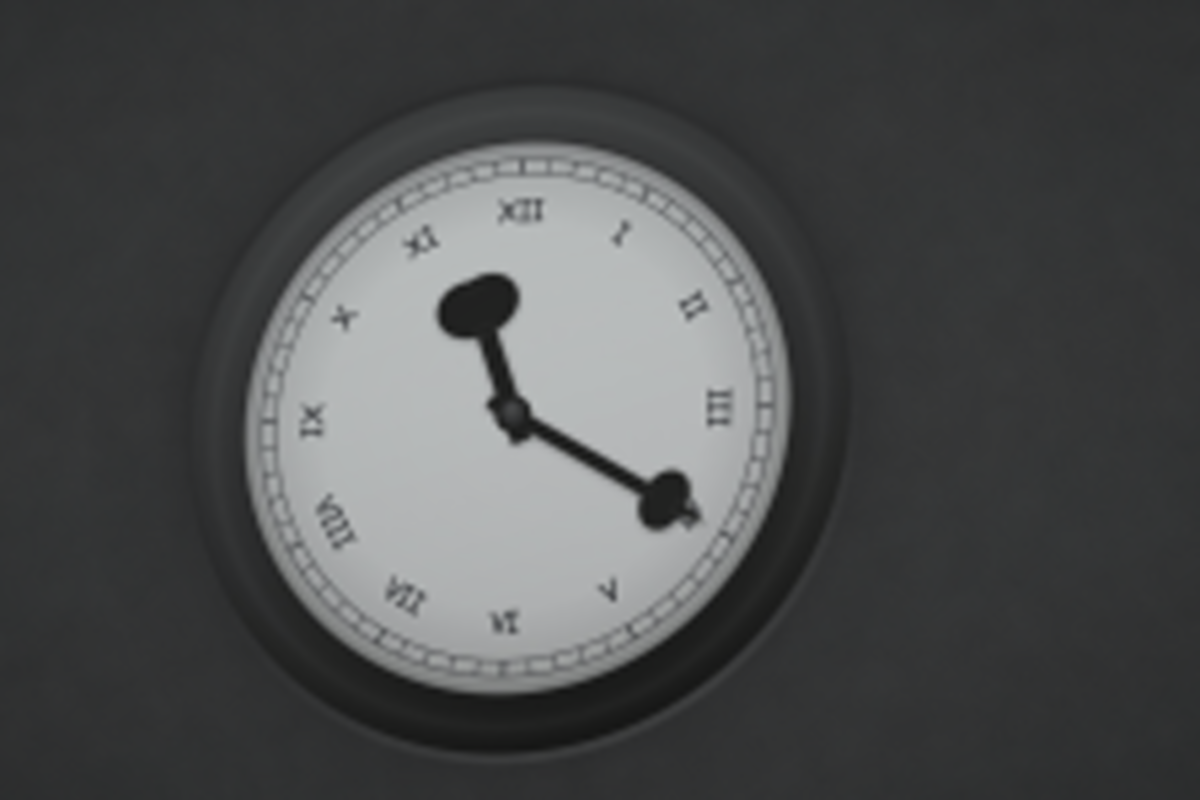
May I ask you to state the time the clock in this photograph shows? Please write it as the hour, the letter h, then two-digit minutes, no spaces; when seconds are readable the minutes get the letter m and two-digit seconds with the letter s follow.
11h20
